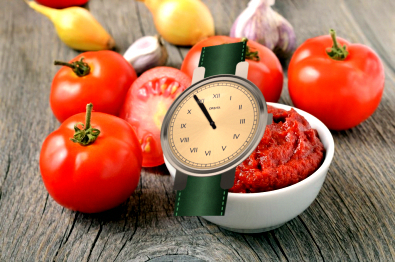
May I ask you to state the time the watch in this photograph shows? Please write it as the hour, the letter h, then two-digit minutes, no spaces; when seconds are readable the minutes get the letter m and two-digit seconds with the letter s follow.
10h54
